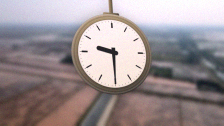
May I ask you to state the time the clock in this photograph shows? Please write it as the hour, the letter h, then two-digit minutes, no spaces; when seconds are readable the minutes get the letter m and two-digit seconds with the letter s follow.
9h30
